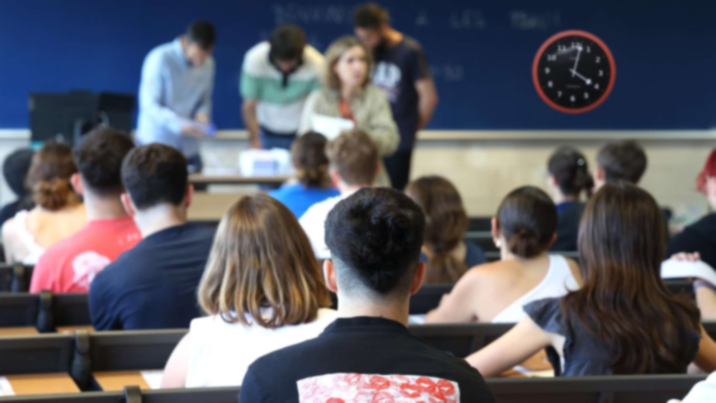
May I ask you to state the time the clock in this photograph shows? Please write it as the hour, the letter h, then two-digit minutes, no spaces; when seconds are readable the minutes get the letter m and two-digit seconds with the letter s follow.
4h02
